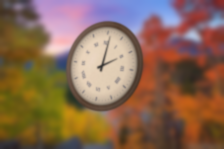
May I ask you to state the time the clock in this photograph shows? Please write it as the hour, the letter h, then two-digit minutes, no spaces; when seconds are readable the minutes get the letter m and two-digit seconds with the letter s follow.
2h01
